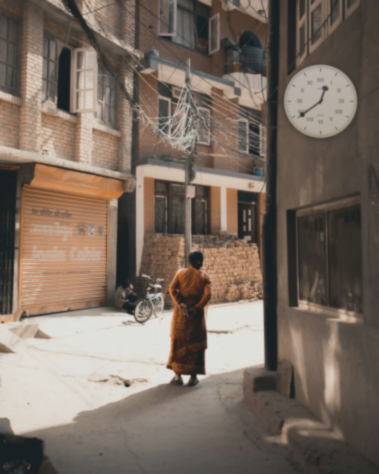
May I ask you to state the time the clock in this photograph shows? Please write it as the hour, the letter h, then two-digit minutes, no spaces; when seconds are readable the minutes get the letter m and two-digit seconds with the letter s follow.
12h39
